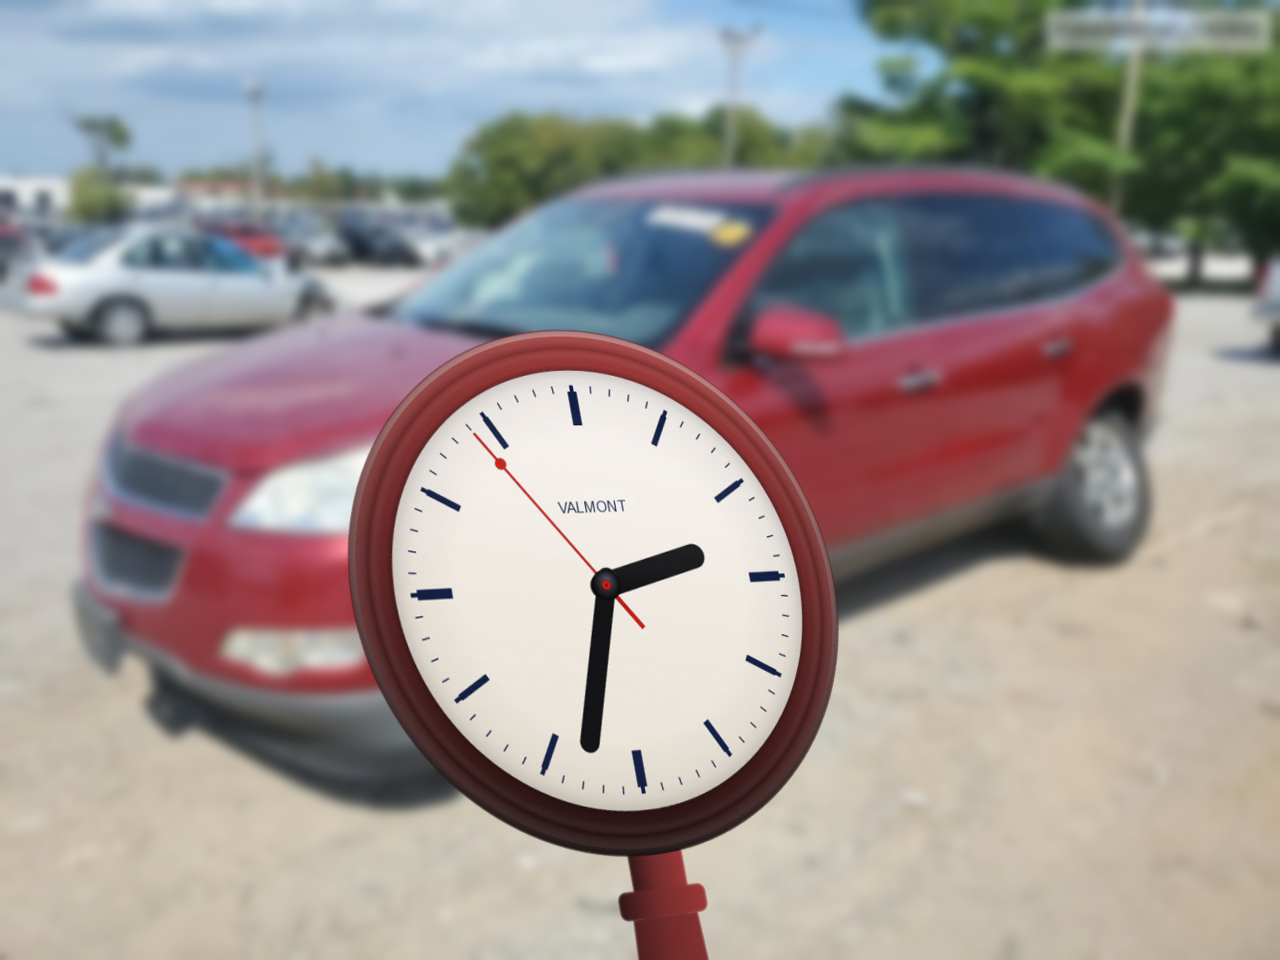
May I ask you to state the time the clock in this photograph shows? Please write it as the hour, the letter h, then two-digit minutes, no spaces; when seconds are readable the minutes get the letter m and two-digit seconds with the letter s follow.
2h32m54s
